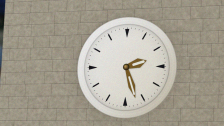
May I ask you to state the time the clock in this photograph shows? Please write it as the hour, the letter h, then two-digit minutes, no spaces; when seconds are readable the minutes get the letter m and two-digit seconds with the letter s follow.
2h27
